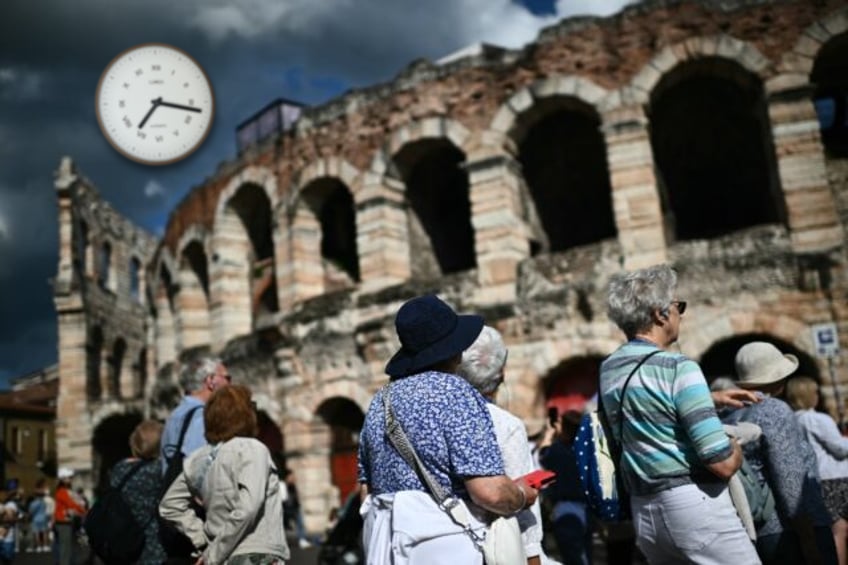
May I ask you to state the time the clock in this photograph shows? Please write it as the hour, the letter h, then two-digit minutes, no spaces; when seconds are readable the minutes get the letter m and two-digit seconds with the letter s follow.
7h17
